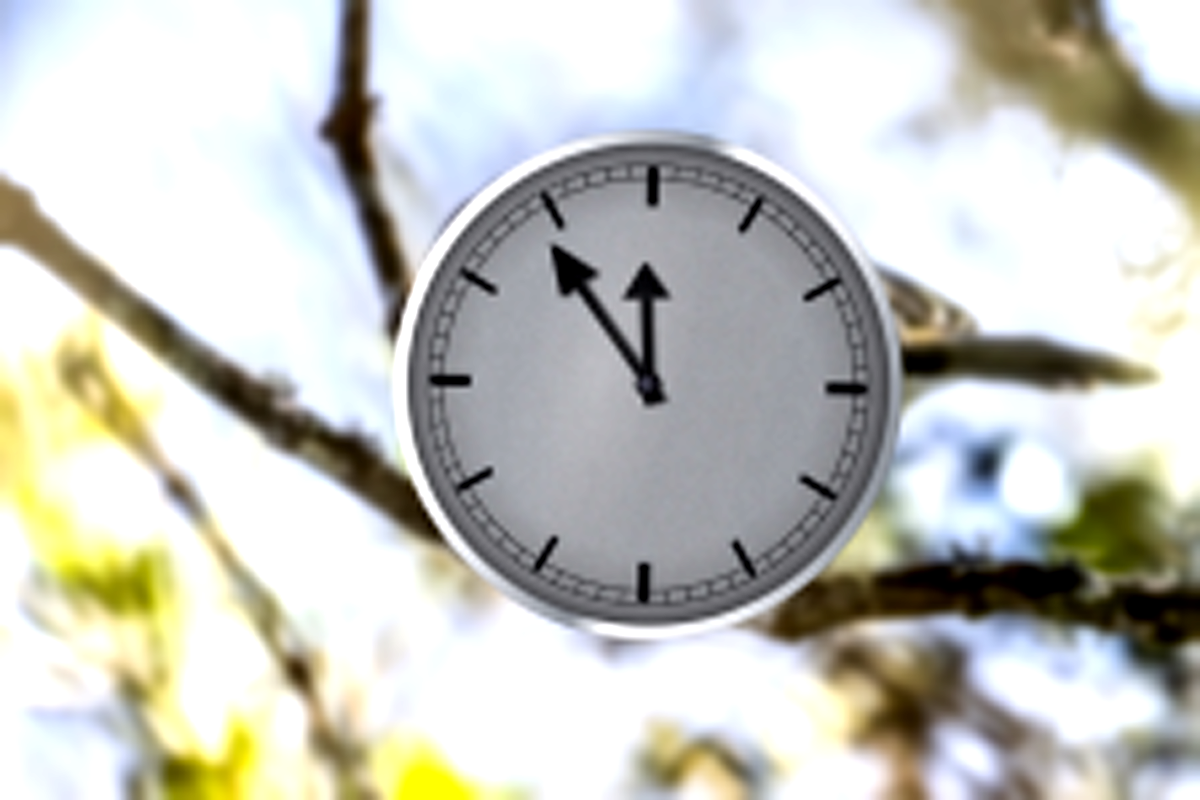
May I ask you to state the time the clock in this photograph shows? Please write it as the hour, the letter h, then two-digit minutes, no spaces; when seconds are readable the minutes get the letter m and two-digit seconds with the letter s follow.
11h54
